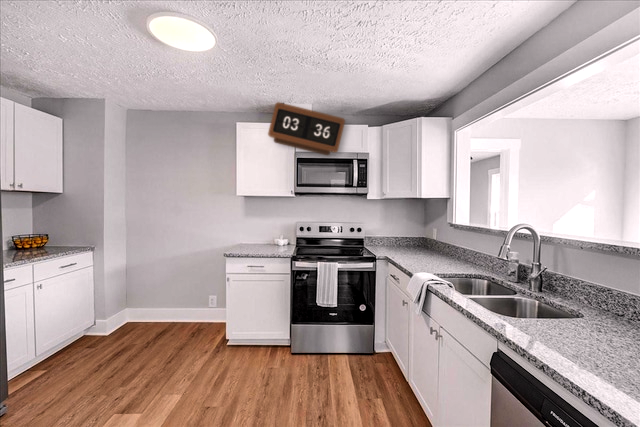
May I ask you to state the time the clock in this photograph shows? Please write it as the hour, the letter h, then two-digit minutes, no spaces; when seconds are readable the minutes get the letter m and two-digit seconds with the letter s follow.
3h36
